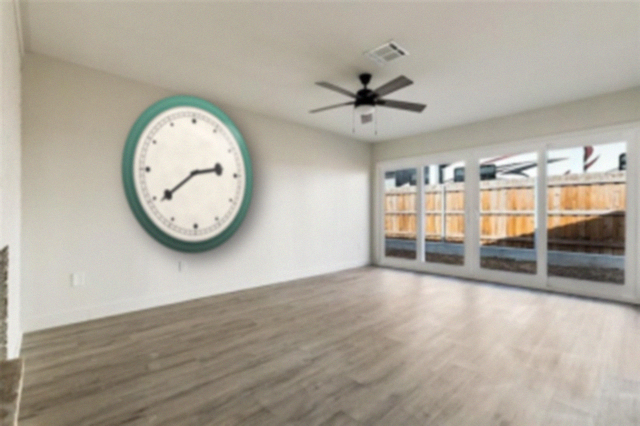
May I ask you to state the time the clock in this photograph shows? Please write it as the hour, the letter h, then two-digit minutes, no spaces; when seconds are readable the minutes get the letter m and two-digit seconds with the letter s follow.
2h39
